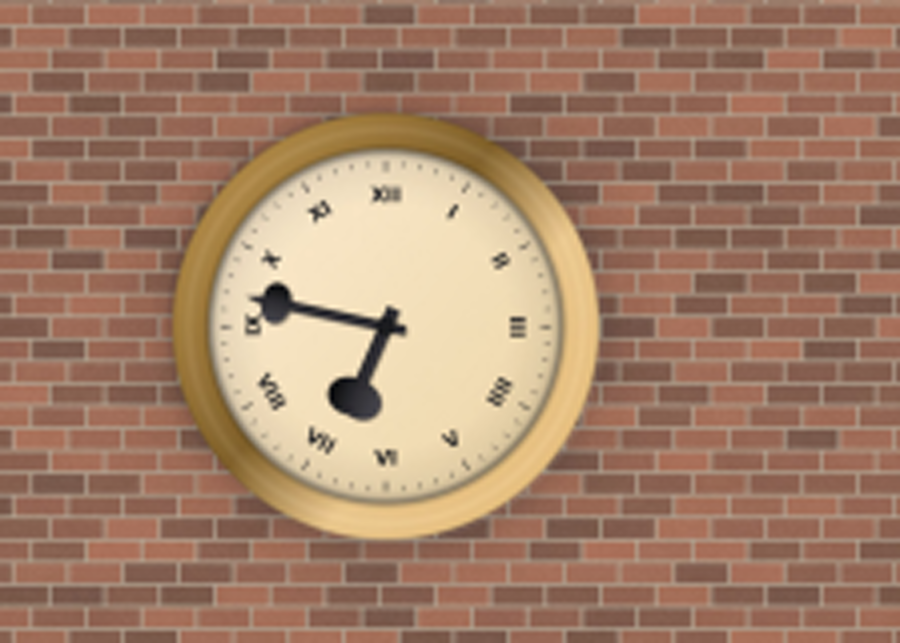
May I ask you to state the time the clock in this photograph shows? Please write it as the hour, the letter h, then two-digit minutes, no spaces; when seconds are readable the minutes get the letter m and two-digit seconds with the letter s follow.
6h47
